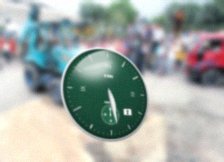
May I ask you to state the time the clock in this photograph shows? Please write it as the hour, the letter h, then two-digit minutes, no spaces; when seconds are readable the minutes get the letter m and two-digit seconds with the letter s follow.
5h28
